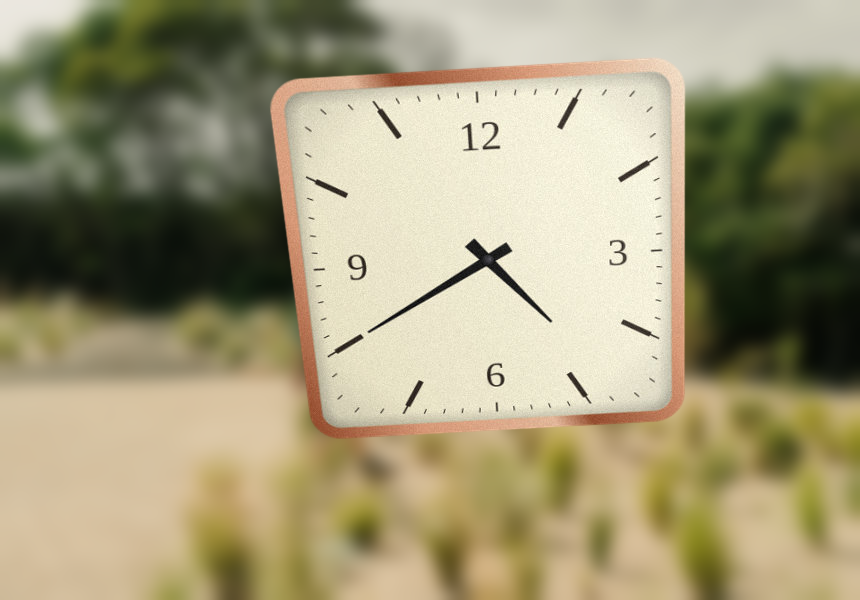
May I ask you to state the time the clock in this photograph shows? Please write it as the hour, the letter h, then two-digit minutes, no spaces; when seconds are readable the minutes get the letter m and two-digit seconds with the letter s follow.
4h40
